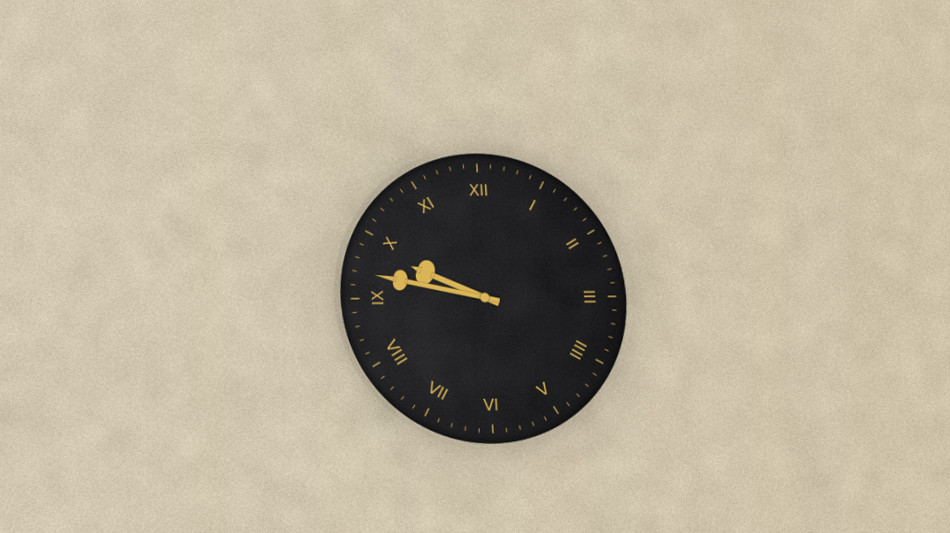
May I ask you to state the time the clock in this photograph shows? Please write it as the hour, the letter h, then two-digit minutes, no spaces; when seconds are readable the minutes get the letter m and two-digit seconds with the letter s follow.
9h47
